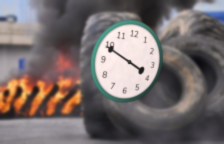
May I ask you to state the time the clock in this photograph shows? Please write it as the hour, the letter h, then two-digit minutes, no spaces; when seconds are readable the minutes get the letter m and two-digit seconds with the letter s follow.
3h49
